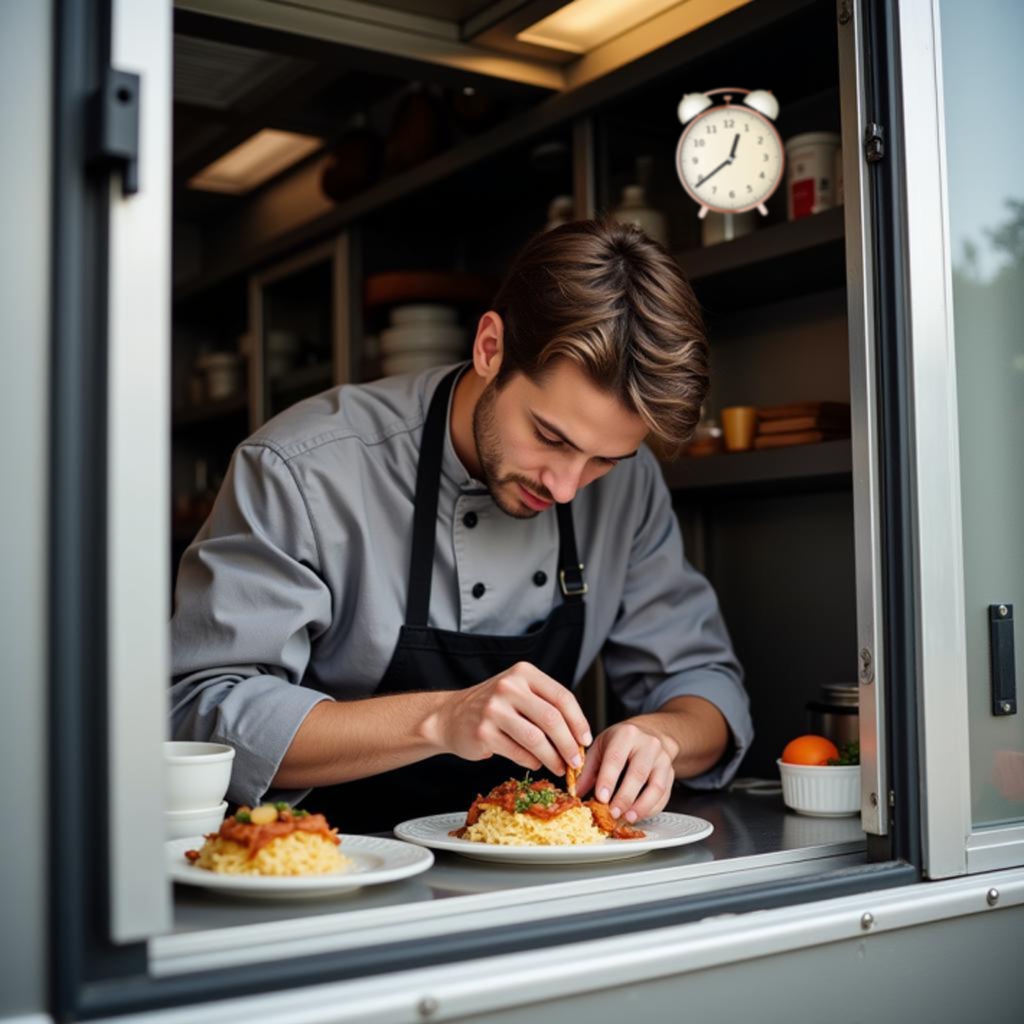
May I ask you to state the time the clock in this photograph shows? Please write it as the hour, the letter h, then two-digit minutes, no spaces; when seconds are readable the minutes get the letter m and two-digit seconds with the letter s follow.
12h39
